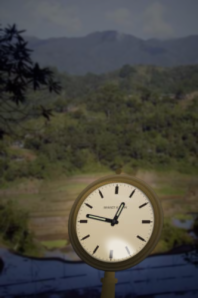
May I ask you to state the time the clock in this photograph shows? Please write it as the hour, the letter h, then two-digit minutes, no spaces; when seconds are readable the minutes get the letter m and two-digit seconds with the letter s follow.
12h47
